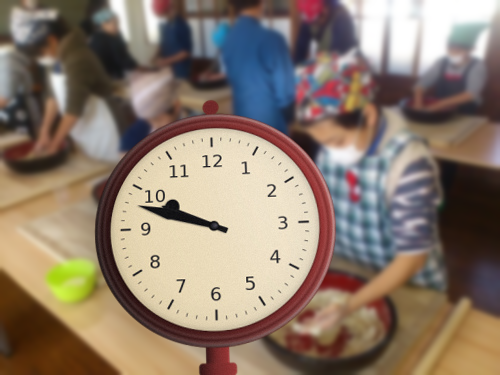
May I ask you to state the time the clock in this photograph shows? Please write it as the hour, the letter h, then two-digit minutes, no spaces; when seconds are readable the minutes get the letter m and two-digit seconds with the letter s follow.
9h48
